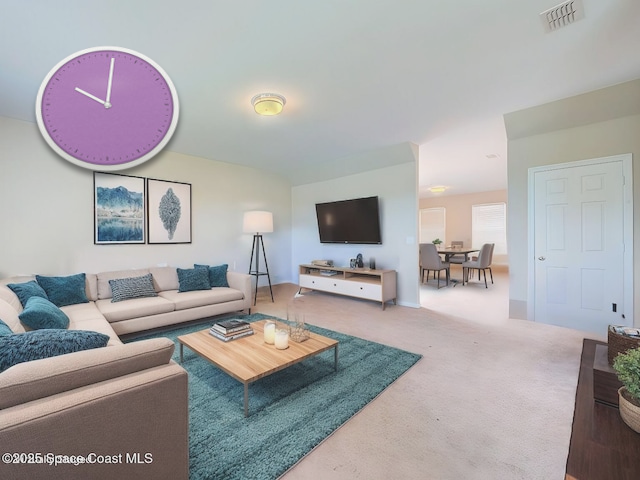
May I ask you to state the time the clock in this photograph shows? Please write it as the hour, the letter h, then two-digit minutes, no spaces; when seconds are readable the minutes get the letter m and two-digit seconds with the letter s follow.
10h01
